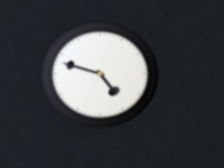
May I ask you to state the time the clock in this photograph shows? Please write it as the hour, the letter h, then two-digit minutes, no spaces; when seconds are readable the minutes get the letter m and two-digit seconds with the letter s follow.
4h48
